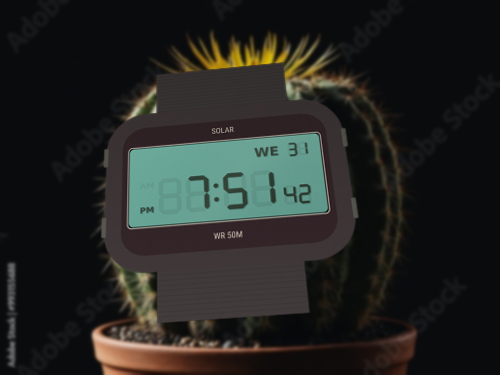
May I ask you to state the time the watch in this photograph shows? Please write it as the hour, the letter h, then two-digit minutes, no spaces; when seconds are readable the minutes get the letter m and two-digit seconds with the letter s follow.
7h51m42s
